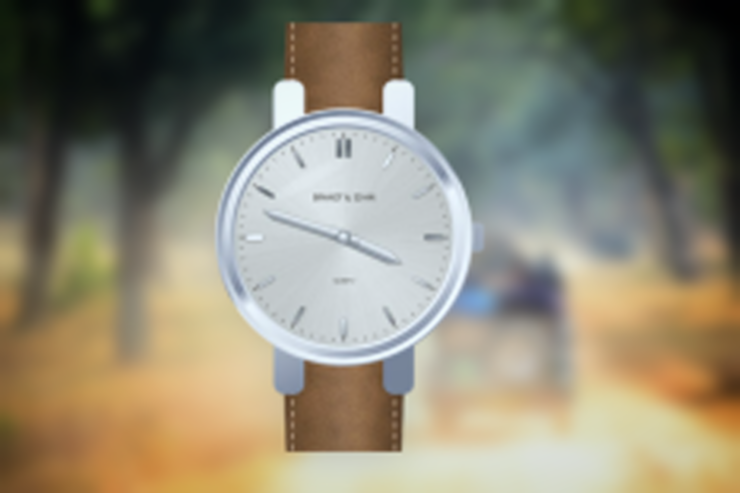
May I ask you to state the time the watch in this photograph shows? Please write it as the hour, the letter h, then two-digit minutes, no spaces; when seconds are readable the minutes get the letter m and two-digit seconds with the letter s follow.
3h48
